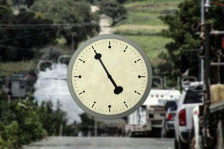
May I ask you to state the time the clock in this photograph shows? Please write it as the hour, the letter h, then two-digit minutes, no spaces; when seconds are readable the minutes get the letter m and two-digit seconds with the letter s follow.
4h55
